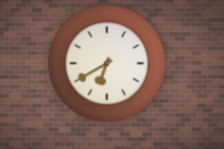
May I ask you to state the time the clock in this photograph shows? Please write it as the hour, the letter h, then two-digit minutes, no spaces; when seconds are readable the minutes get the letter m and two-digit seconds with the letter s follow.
6h40
